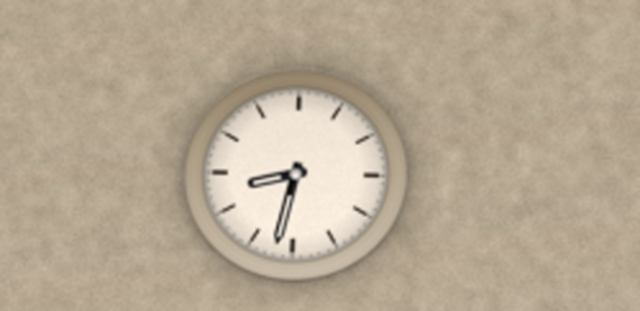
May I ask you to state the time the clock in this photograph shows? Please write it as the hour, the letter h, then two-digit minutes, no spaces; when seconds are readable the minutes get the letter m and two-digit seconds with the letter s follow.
8h32
